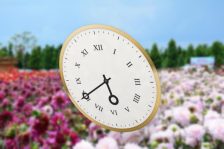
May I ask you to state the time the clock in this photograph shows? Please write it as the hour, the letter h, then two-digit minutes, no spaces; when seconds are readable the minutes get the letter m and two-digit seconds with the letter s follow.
5h40
